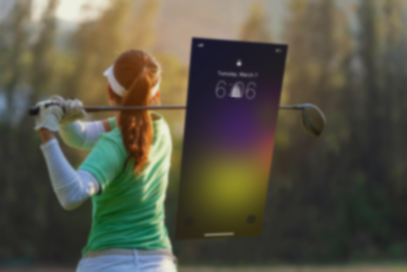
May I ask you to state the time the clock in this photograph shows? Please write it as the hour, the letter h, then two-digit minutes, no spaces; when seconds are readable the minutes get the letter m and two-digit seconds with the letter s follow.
6h06
